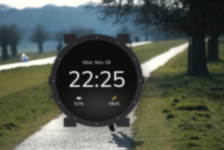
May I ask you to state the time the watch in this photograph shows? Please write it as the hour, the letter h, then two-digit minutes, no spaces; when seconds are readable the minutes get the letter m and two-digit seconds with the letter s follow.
22h25
